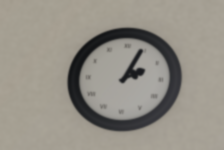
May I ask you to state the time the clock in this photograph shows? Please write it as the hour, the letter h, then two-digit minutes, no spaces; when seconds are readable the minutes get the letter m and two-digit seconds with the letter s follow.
2h04
